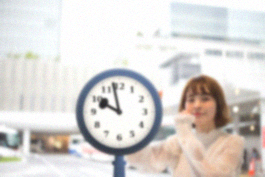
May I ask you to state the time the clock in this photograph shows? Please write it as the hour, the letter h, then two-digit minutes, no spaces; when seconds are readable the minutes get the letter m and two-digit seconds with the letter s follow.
9h58
